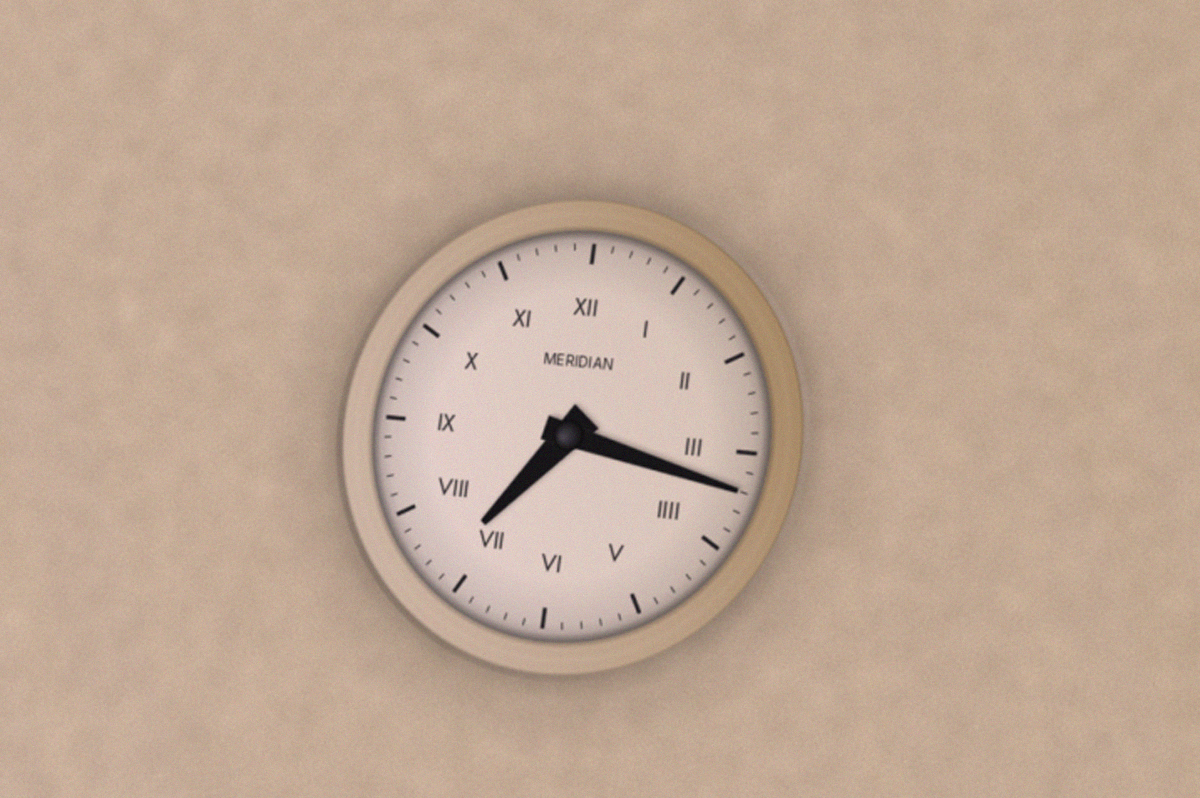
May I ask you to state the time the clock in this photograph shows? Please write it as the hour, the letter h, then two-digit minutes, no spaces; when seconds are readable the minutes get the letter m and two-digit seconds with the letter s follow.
7h17
